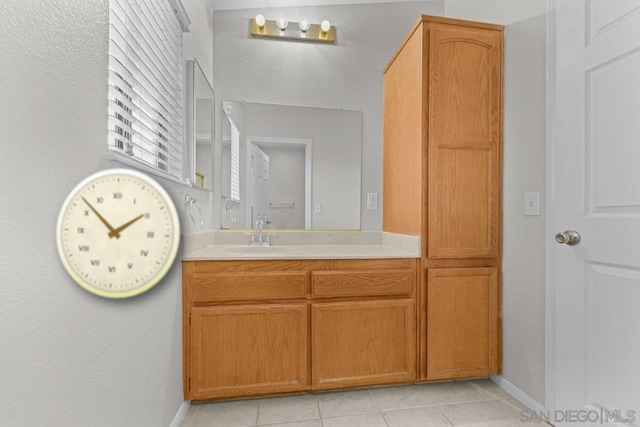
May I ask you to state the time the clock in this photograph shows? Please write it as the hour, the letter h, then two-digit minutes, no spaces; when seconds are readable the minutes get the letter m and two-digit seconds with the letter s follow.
1h52
